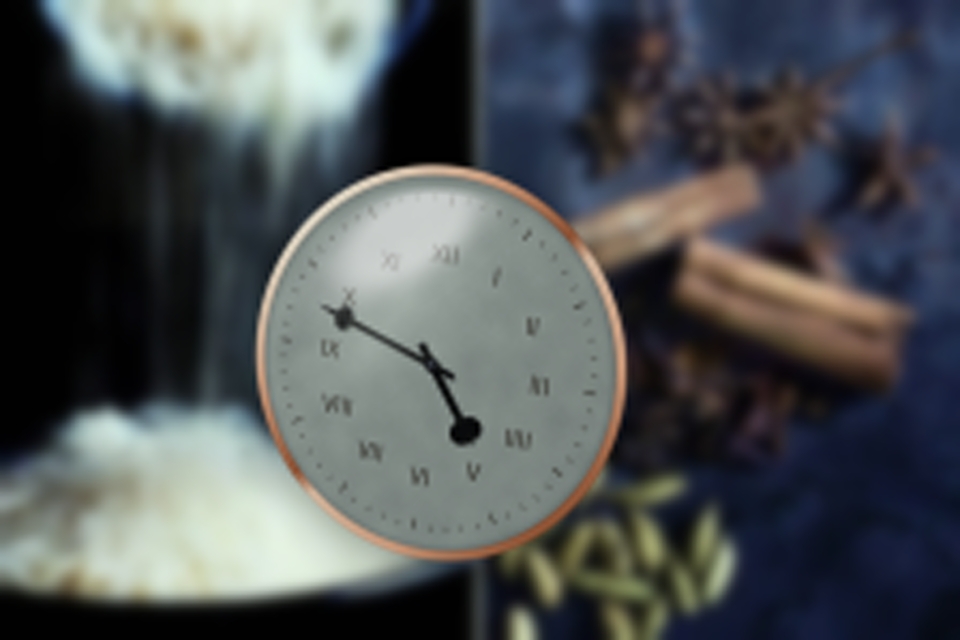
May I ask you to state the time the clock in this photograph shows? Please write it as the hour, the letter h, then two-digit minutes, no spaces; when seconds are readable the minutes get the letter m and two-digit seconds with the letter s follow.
4h48
